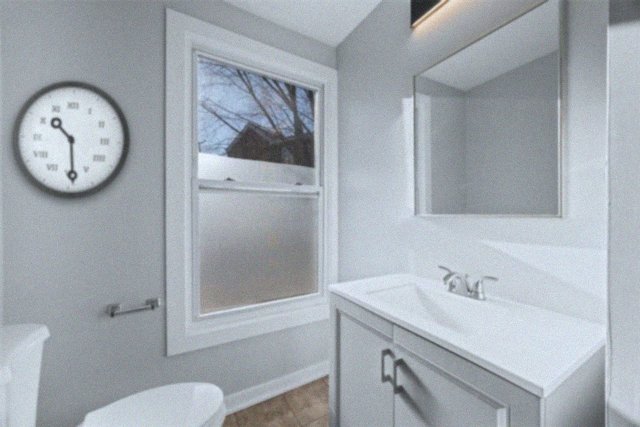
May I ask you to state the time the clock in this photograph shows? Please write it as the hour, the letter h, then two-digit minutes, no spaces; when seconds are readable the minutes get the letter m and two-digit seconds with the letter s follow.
10h29
